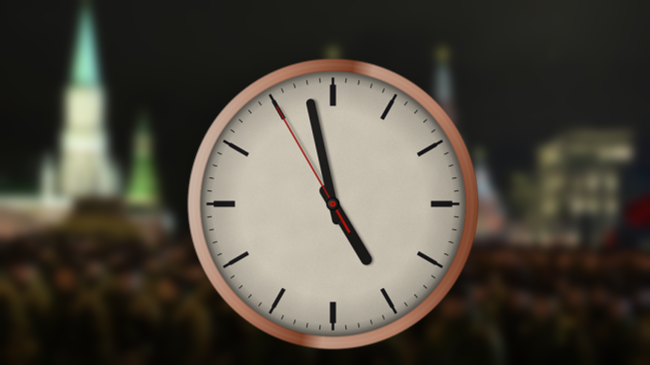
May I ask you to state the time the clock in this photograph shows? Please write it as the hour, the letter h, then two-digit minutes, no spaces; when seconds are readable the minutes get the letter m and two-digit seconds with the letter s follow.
4h57m55s
